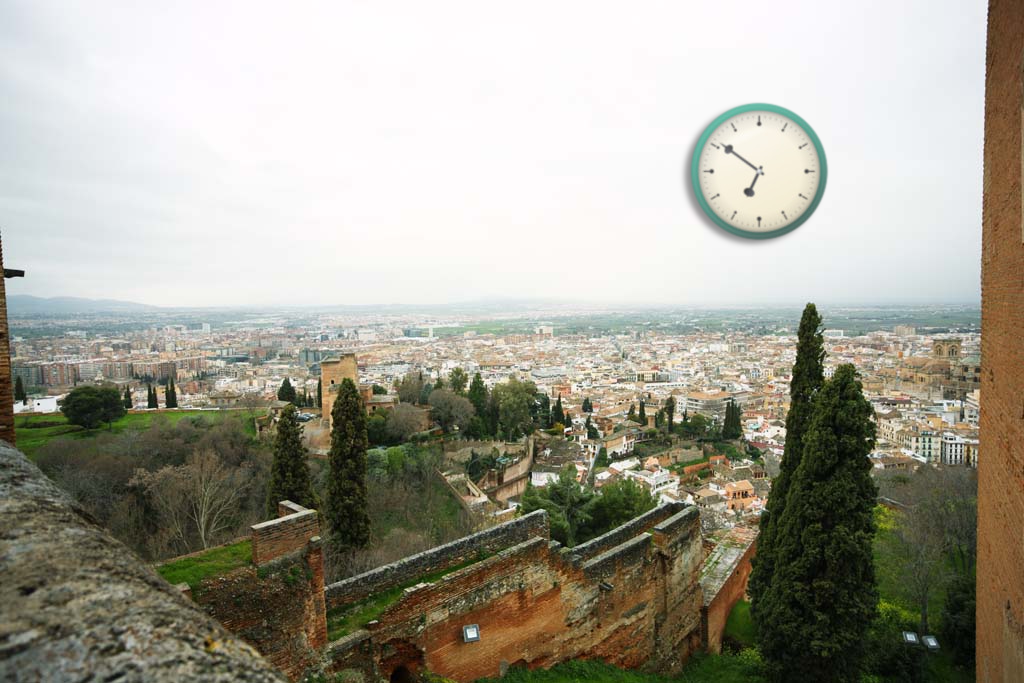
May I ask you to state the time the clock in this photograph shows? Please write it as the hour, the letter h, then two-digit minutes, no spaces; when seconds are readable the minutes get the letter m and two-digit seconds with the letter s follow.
6h51
